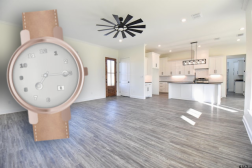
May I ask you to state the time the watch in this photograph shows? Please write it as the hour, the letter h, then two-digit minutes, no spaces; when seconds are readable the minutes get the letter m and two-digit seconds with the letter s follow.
7h15
